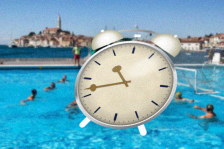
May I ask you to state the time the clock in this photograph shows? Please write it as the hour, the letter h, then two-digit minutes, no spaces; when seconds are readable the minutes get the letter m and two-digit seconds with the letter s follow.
10h42
